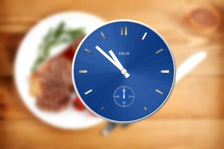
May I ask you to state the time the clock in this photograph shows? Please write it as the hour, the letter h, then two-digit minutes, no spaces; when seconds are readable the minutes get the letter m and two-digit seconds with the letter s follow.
10h52
